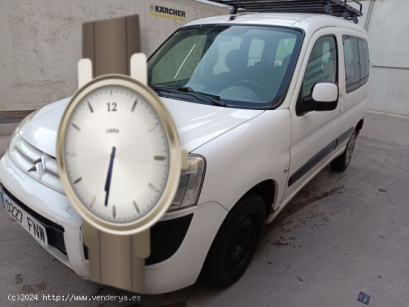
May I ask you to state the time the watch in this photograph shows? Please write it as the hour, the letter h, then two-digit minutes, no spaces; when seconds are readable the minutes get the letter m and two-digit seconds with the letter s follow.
6h32
